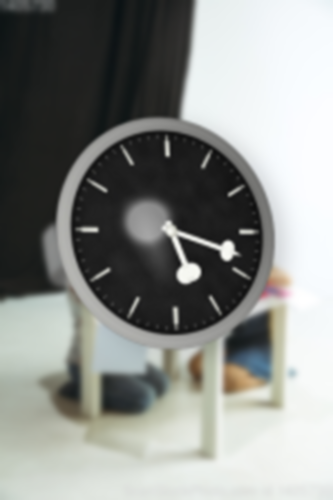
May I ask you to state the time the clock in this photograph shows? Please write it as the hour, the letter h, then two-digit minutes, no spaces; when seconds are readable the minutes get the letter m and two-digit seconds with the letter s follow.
5h18
